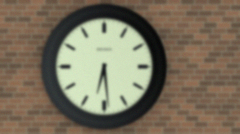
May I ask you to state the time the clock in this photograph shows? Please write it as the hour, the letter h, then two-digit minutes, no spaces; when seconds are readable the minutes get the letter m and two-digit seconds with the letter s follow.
6h29
